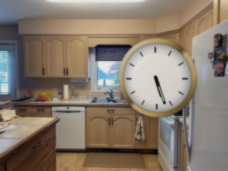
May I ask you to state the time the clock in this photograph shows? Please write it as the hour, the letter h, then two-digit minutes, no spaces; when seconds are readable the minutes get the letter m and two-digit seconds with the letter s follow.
5h27
